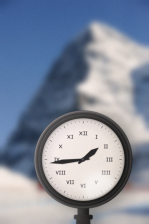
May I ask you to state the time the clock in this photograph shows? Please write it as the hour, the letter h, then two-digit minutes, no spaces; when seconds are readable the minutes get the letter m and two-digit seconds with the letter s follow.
1h44
